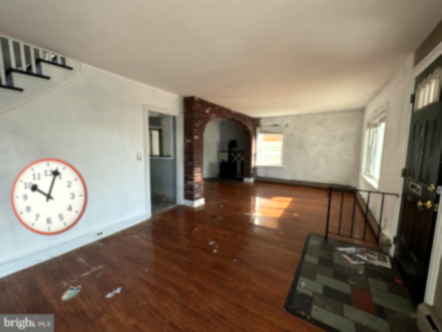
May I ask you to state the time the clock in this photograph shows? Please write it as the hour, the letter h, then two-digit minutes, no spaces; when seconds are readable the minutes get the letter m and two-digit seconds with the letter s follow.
10h03
